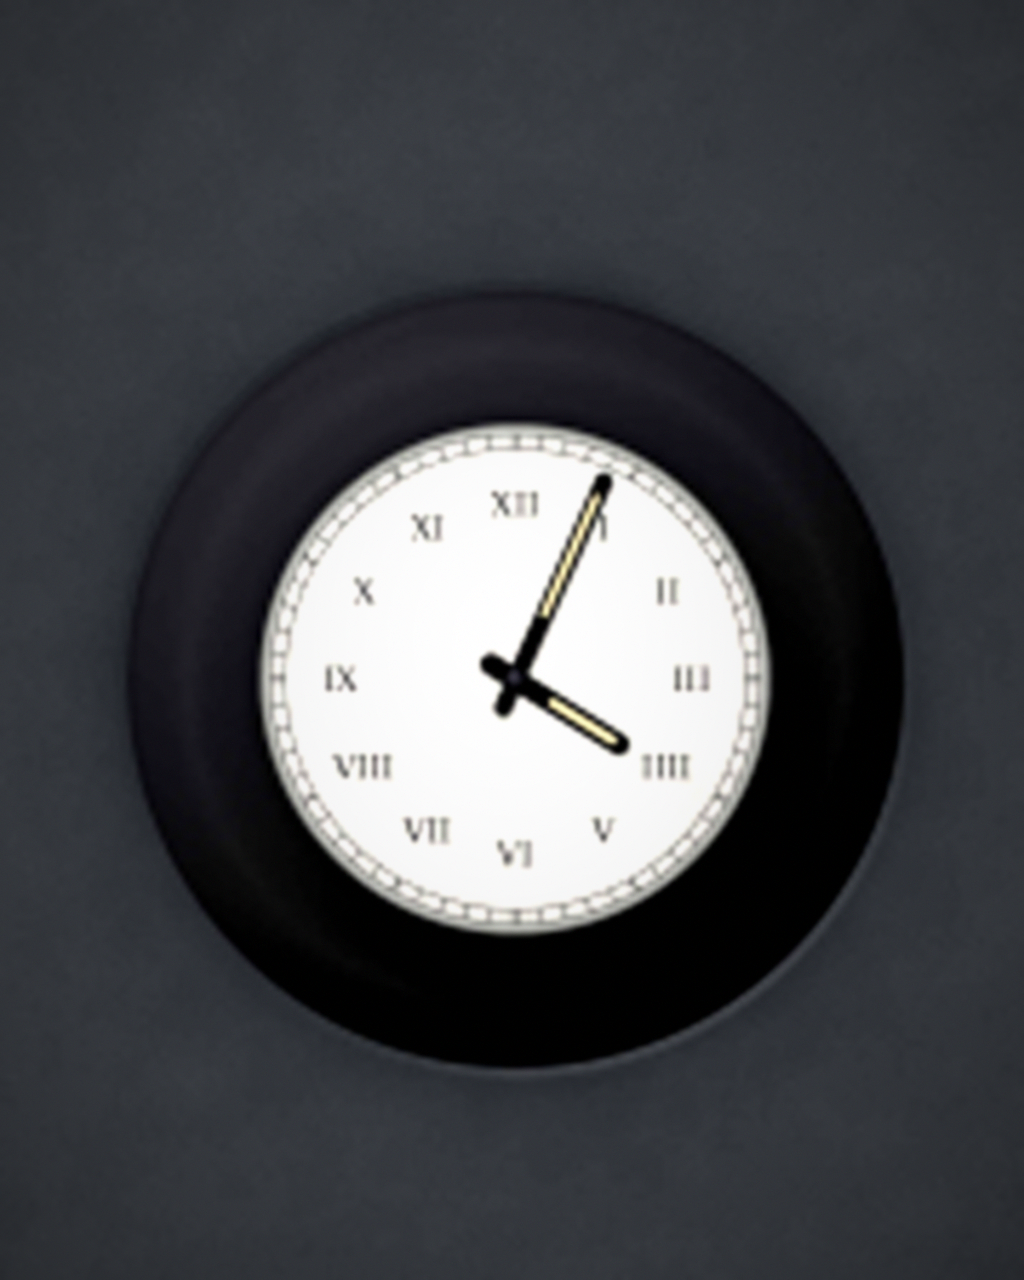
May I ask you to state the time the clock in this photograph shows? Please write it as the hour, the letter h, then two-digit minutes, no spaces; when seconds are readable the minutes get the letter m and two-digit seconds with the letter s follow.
4h04
